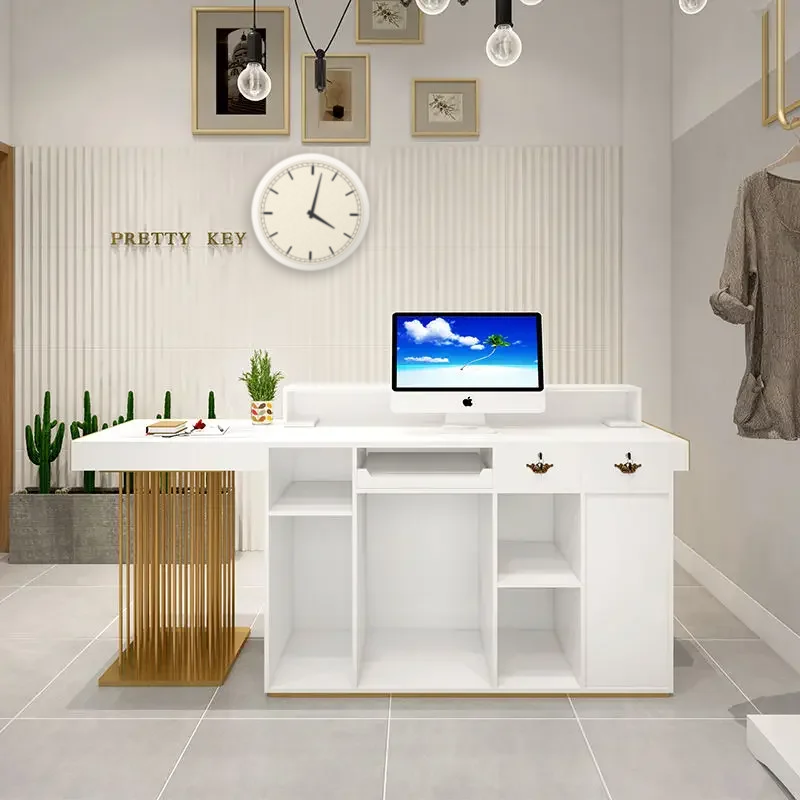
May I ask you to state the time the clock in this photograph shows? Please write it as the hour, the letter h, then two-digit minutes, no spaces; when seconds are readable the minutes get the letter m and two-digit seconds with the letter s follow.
4h02
